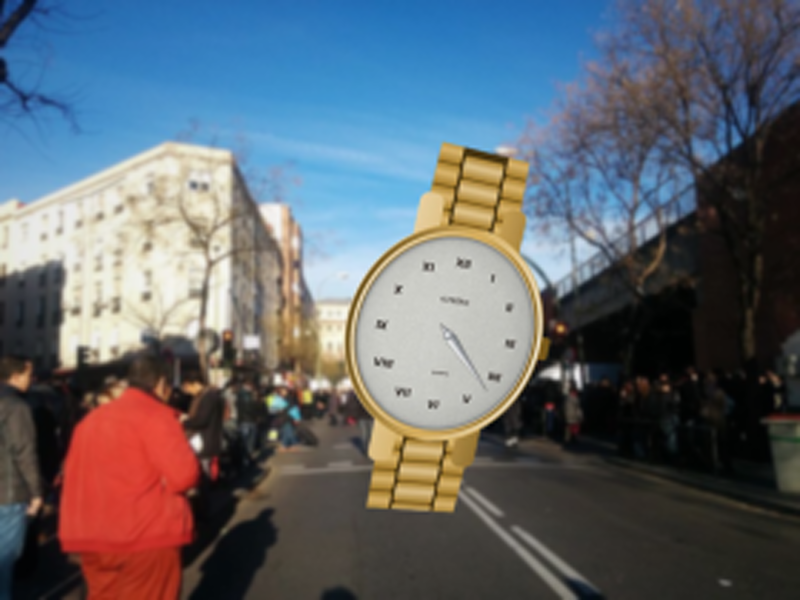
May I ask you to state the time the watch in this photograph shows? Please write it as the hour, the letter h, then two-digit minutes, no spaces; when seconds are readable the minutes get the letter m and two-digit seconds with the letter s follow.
4h22
